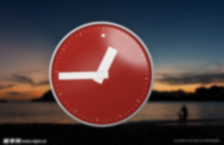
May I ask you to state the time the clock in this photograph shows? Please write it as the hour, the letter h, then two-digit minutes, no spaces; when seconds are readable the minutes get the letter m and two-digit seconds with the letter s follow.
12h44
